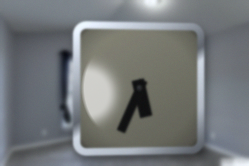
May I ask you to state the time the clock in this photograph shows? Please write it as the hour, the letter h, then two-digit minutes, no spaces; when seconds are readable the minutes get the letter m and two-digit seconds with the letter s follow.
5h34
